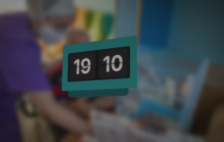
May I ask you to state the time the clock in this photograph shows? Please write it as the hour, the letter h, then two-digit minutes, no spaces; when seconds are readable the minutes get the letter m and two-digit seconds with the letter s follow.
19h10
